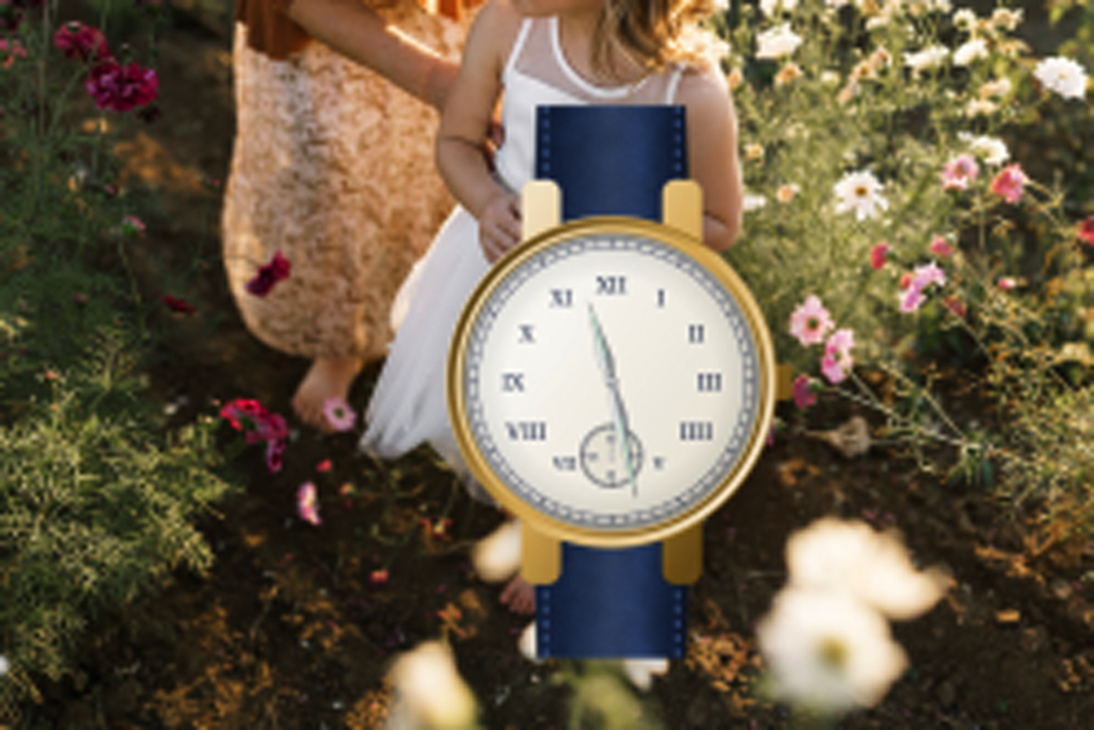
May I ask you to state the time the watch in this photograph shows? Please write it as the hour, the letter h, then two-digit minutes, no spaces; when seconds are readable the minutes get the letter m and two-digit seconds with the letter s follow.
11h28
